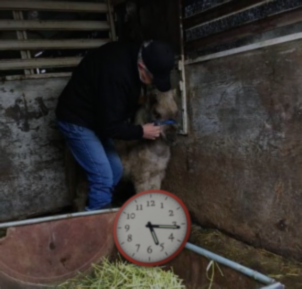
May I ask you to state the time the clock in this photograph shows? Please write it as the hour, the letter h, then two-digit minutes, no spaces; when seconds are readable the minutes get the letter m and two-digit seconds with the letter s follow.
5h16
